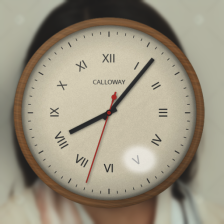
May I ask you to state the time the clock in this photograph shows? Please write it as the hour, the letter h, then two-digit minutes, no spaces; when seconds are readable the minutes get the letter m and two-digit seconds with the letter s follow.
8h06m33s
